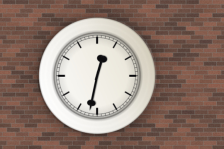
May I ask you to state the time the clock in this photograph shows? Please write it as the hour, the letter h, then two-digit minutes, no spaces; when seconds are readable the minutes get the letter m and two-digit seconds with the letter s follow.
12h32
